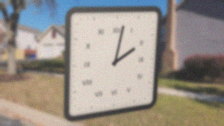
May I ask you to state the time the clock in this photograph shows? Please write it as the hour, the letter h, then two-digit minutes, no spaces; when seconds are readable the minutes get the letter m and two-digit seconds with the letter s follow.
2h02
